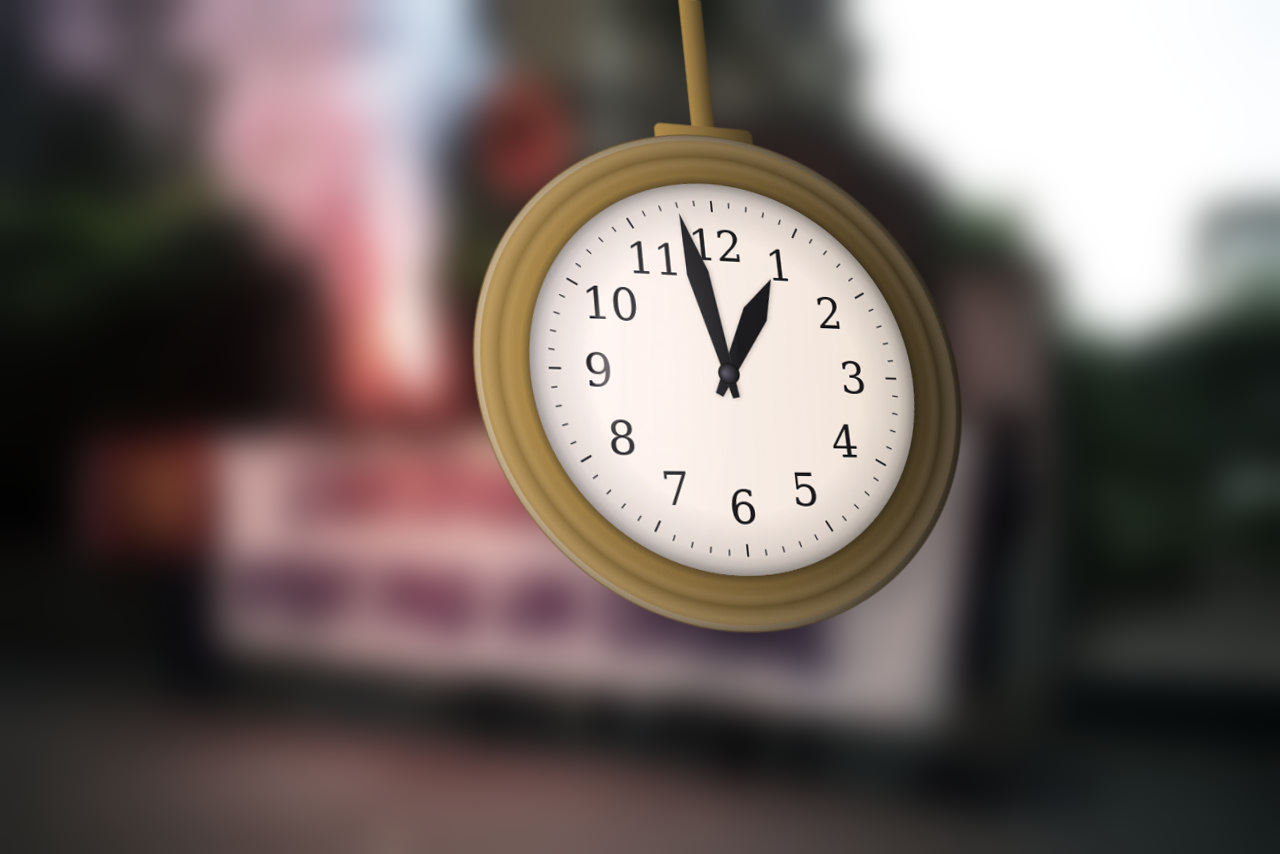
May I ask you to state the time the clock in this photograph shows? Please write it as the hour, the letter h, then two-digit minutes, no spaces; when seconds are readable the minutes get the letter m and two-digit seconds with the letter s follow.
12h58
